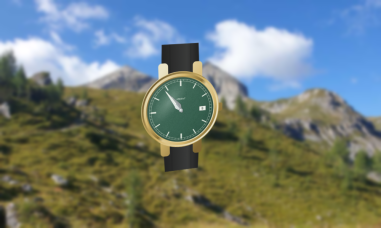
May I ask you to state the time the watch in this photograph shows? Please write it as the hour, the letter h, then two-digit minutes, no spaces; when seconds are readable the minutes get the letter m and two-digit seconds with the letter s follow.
10h54
